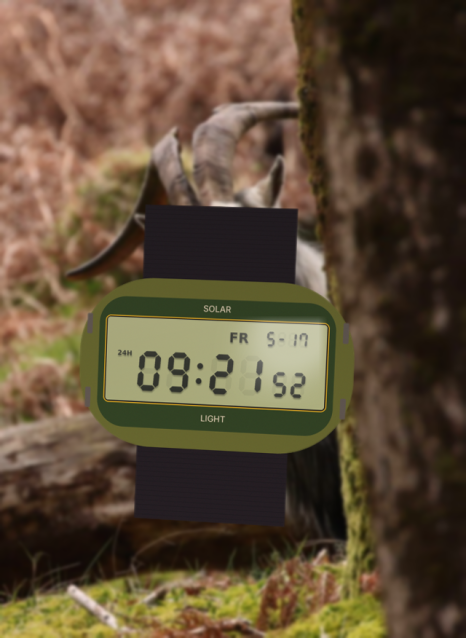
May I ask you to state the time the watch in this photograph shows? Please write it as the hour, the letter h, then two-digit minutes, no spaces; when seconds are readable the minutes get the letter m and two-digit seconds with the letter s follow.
9h21m52s
